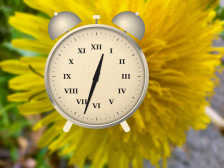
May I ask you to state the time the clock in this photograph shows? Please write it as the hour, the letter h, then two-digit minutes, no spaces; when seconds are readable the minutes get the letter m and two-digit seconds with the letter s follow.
12h33
